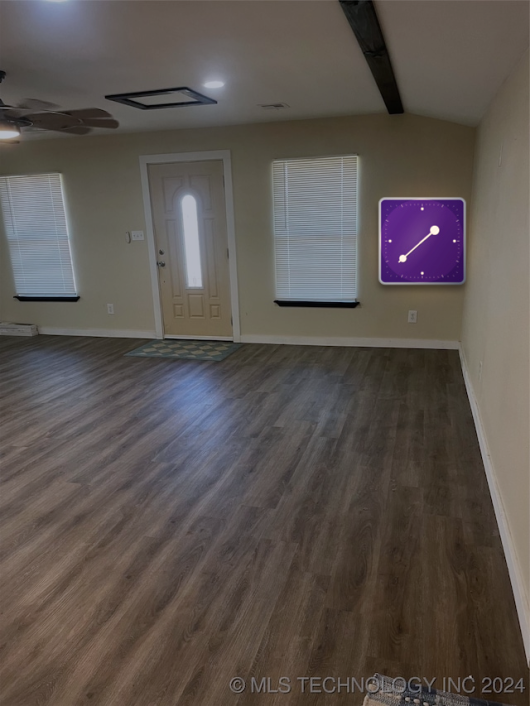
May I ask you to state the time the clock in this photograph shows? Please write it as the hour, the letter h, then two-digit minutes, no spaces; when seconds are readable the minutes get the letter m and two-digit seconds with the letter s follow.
1h38
